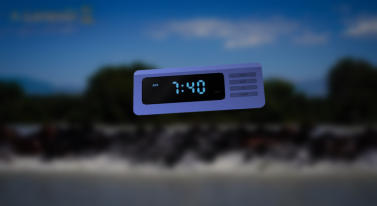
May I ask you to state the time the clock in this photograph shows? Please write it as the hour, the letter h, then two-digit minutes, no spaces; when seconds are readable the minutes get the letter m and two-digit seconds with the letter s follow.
7h40
